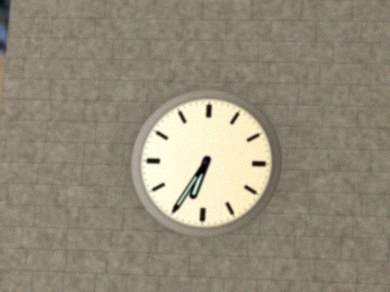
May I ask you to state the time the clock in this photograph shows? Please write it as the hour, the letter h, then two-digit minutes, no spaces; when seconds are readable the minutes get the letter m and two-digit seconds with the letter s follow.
6h35
